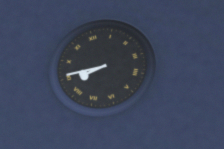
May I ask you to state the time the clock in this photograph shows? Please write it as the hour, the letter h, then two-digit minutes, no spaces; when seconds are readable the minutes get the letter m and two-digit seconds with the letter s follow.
8h46
